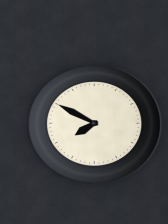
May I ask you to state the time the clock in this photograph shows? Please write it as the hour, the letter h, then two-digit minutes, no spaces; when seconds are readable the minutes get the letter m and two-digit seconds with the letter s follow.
7h50
